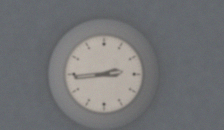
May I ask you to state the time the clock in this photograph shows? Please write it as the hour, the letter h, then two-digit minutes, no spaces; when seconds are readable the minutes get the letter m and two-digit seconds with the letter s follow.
2h44
